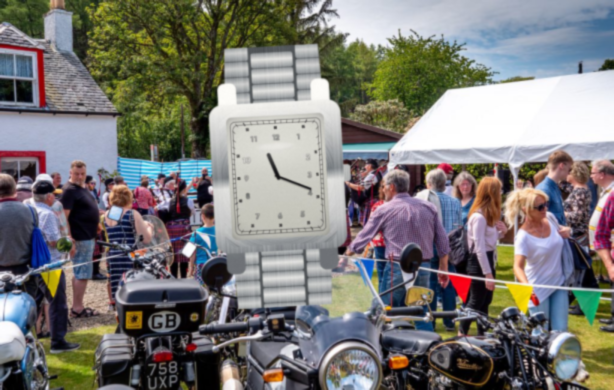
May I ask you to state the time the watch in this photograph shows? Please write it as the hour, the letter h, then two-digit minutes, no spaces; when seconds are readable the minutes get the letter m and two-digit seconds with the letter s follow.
11h19
